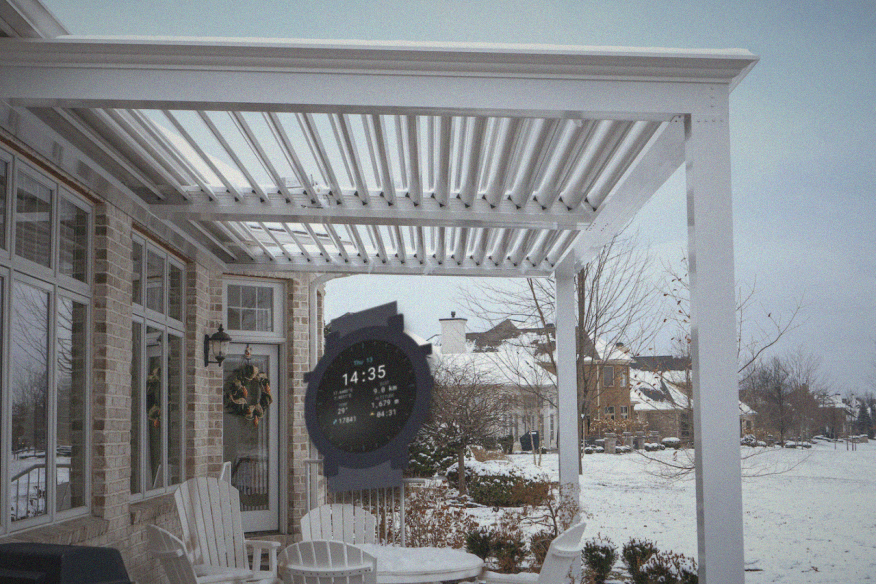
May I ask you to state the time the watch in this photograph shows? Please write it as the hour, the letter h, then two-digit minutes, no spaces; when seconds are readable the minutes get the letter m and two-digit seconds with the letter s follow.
14h35
